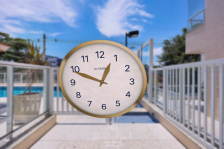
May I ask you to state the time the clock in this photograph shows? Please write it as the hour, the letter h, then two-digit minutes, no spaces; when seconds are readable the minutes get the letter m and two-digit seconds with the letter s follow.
12h49
